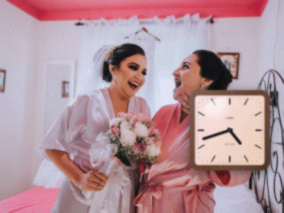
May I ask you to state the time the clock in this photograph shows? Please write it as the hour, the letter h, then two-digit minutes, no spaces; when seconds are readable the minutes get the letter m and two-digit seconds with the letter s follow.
4h42
